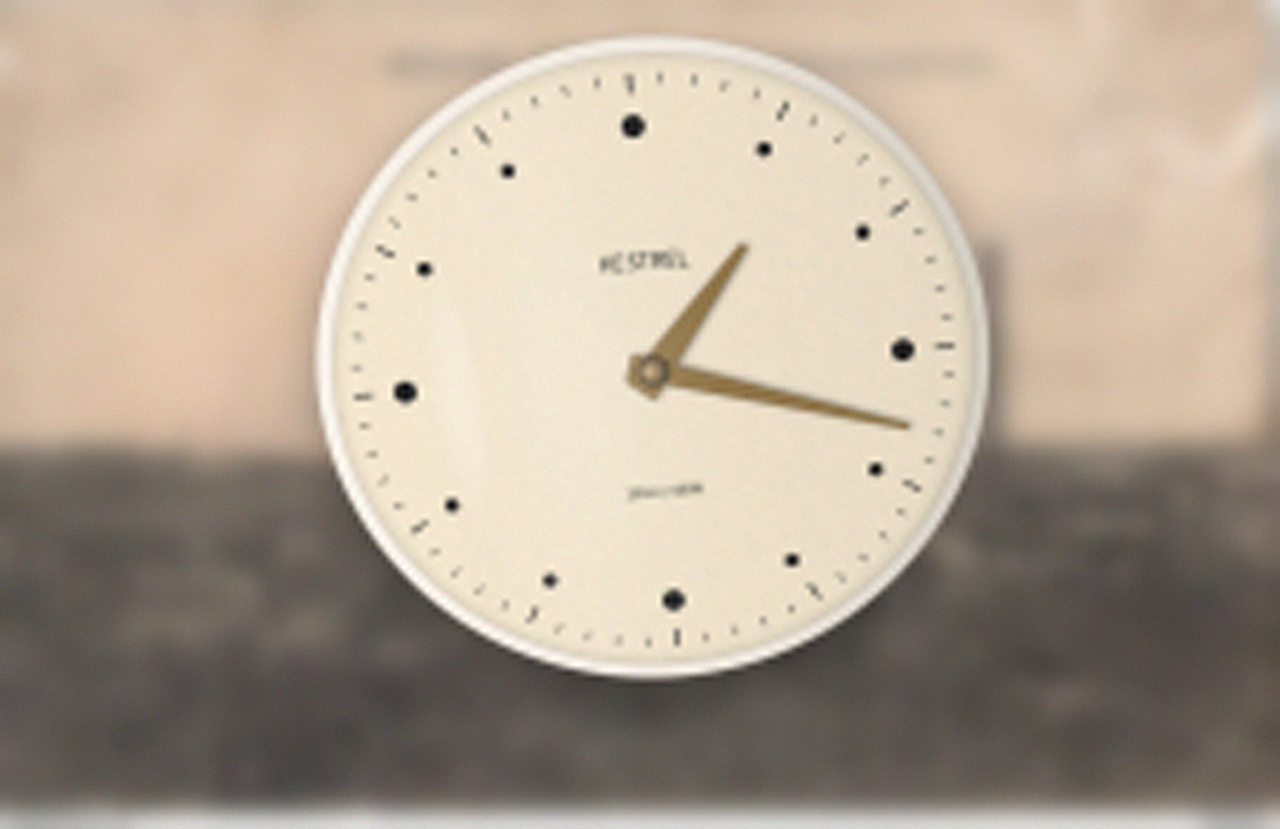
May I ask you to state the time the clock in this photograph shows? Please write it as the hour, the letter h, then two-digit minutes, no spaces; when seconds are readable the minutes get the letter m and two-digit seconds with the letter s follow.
1h18
